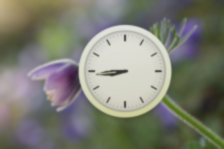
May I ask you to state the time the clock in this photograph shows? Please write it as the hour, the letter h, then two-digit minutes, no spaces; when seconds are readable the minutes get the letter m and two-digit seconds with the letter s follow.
8h44
